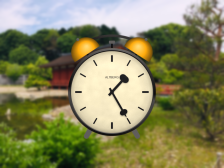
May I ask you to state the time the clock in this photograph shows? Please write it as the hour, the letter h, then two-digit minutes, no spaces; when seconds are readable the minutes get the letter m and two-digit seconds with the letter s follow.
1h25
